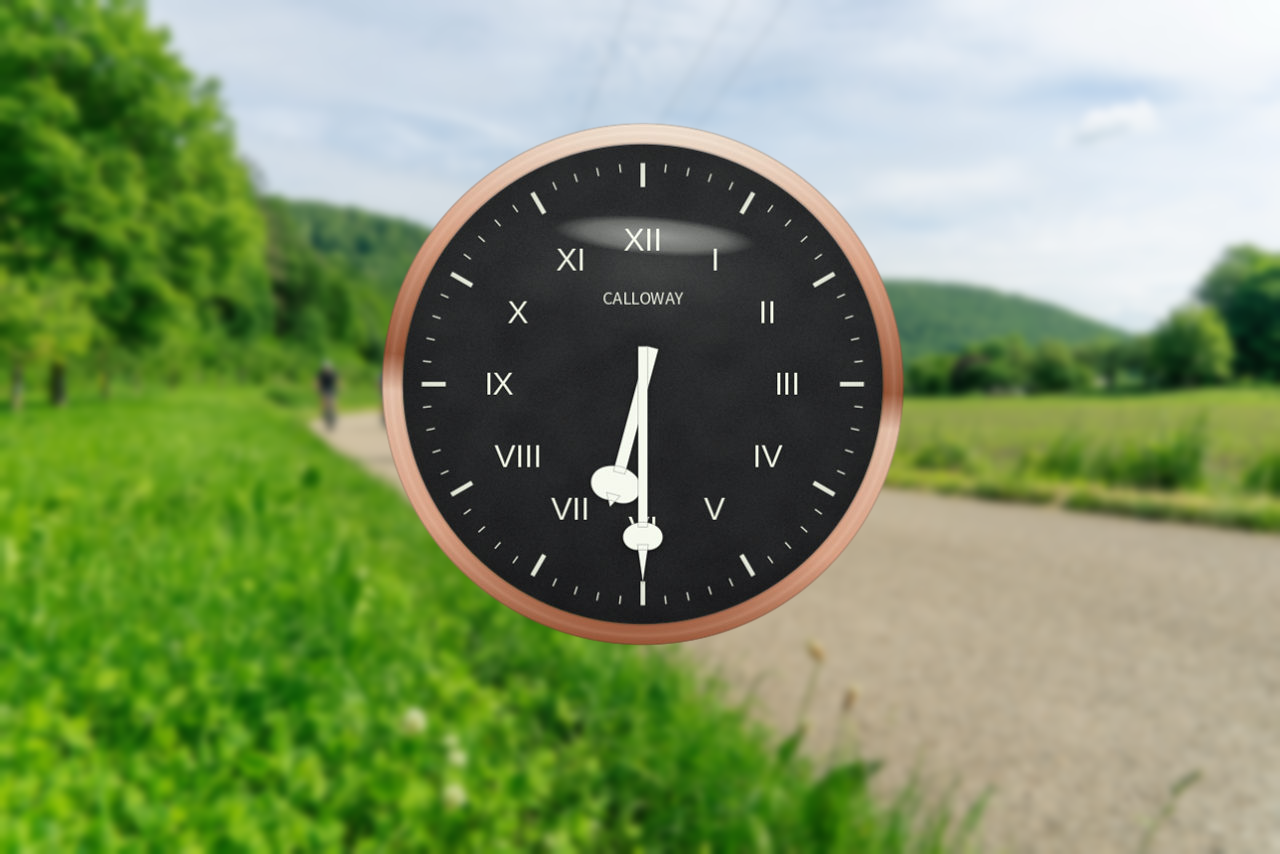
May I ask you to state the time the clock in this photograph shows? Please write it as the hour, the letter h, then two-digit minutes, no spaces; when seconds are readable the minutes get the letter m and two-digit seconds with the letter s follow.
6h30
